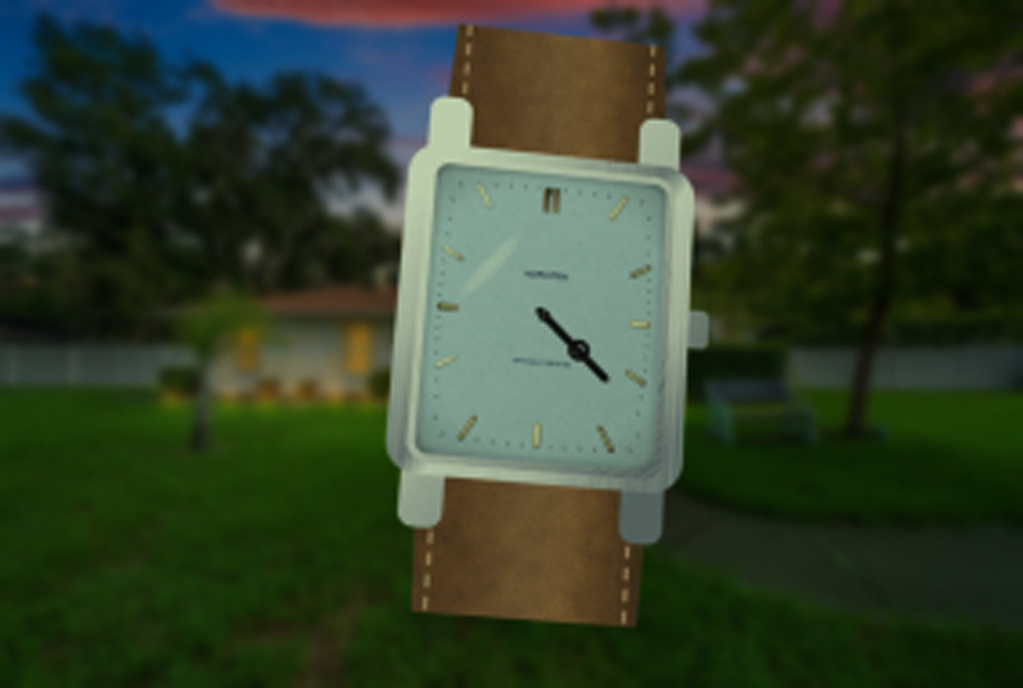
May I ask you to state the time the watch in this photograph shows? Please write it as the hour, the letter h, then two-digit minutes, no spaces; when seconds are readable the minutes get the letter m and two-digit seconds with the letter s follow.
4h22
